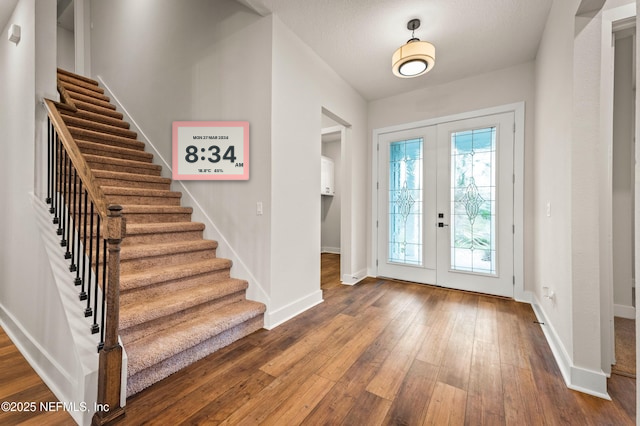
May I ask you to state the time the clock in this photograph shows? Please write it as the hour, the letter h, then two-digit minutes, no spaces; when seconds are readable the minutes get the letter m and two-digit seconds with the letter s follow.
8h34
